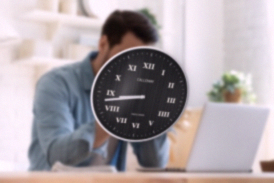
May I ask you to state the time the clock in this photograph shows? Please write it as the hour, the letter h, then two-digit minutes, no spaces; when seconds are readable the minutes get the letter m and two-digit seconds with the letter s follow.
8h43
